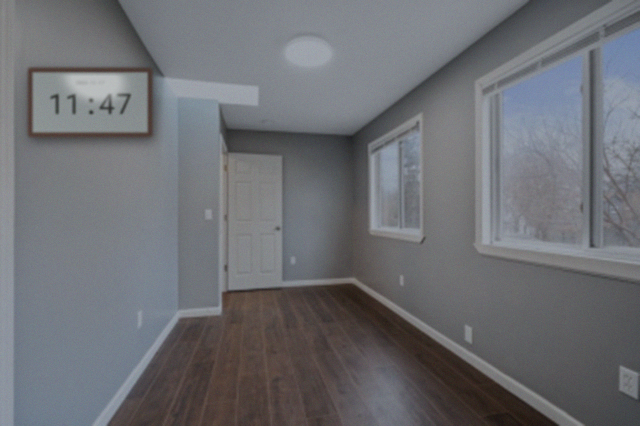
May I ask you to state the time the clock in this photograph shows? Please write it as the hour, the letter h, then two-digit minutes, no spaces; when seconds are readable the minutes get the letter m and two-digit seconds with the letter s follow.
11h47
